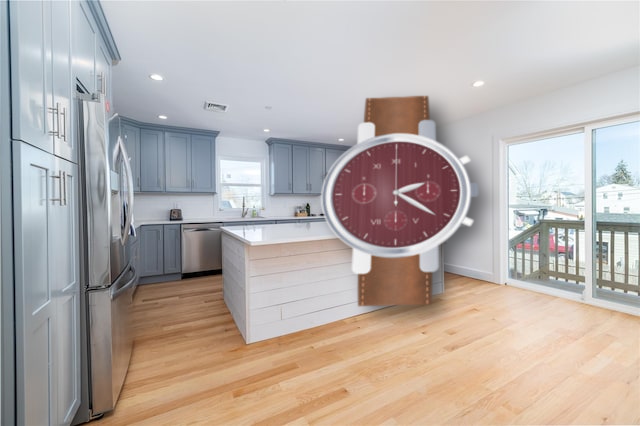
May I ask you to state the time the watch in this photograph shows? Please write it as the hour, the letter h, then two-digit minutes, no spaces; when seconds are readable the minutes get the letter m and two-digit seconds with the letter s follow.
2h21
